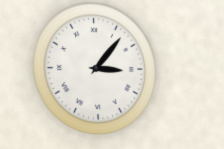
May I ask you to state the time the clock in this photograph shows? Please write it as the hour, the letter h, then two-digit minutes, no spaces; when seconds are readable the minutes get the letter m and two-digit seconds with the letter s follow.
3h07
